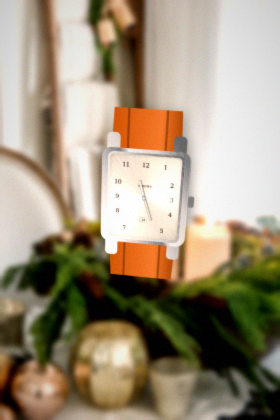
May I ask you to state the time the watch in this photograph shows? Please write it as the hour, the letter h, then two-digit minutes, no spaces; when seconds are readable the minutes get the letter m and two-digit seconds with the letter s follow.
11h27
